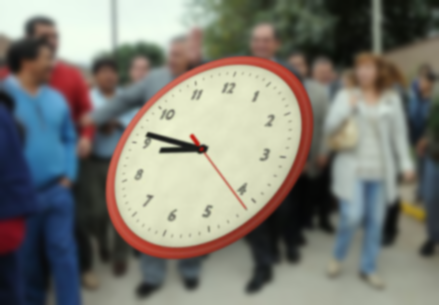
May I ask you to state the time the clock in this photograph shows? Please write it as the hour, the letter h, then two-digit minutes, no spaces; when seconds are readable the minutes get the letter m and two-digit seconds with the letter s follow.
8h46m21s
